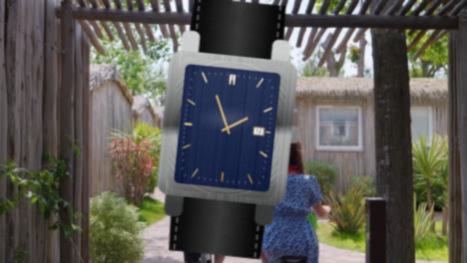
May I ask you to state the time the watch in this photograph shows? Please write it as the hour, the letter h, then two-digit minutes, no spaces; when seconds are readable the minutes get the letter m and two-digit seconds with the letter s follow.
1h56
